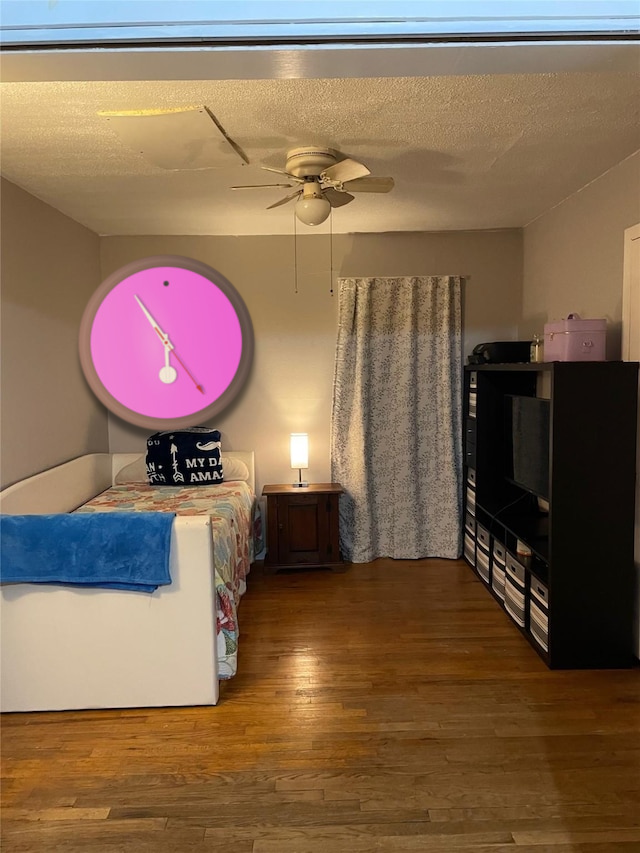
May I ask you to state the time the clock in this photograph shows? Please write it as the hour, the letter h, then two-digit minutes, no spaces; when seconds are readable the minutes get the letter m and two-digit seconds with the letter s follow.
5h54m24s
